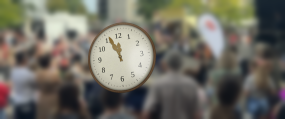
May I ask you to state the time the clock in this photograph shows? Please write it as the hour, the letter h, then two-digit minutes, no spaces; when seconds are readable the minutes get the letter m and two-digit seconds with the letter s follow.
11h56
